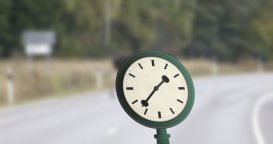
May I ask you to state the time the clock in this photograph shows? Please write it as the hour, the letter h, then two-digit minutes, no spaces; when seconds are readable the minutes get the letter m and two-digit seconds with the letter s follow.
1h37
